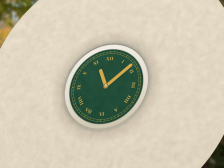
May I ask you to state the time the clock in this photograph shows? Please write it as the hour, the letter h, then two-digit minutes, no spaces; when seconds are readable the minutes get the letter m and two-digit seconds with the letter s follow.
11h08
